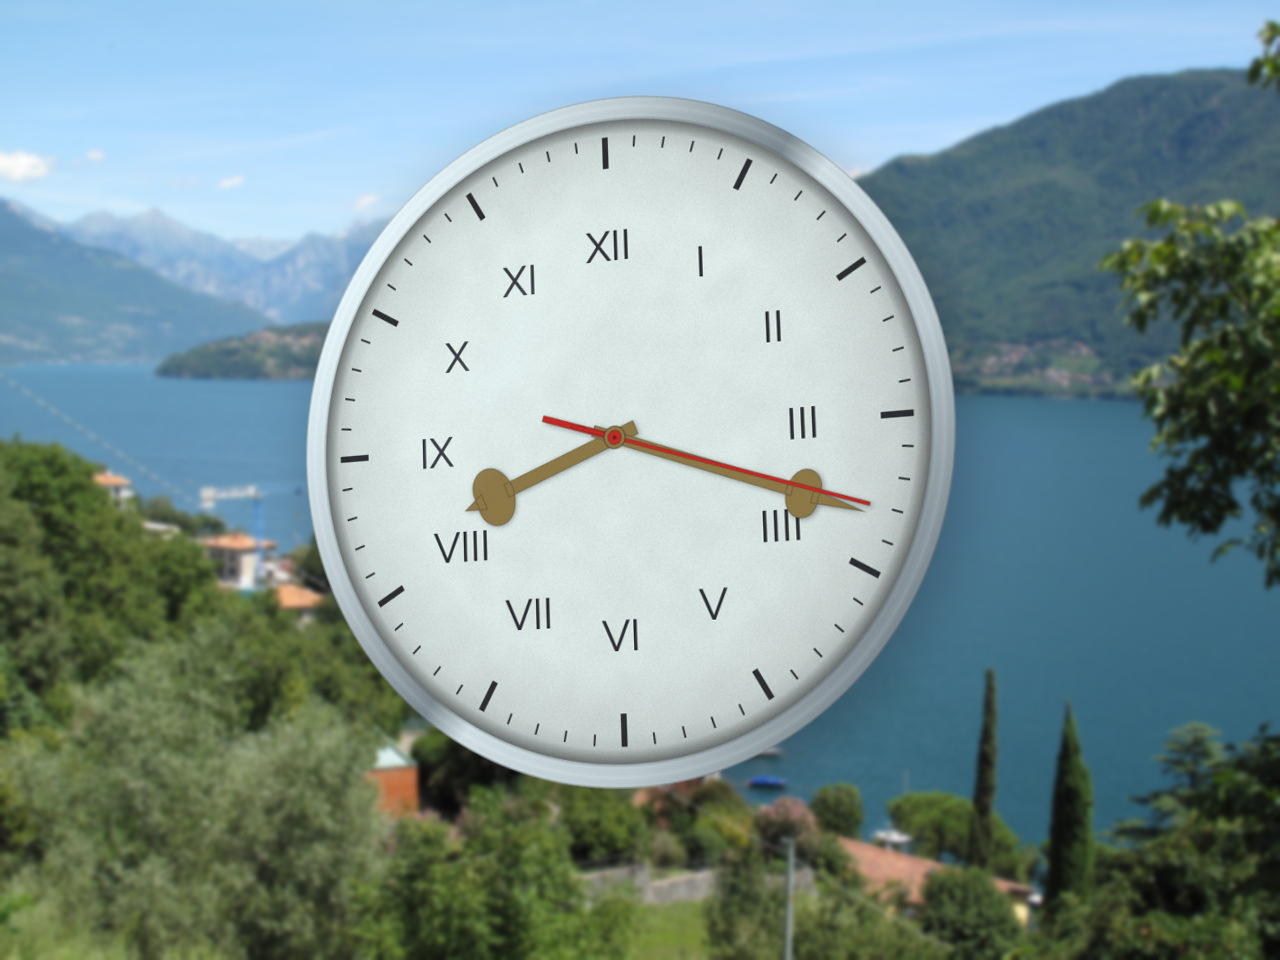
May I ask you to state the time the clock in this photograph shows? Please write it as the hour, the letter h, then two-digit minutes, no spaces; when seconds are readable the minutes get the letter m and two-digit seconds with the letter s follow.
8h18m18s
